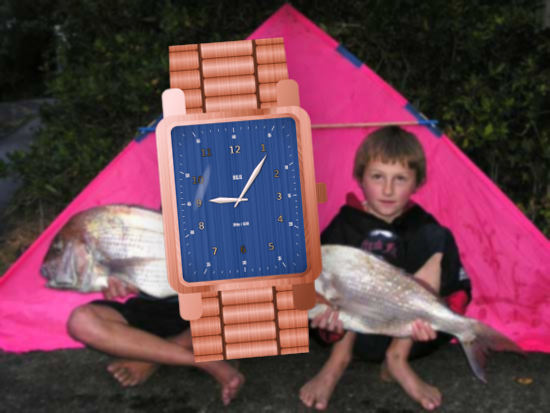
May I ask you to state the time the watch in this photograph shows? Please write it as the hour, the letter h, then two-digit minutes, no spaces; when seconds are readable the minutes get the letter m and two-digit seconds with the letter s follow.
9h06
